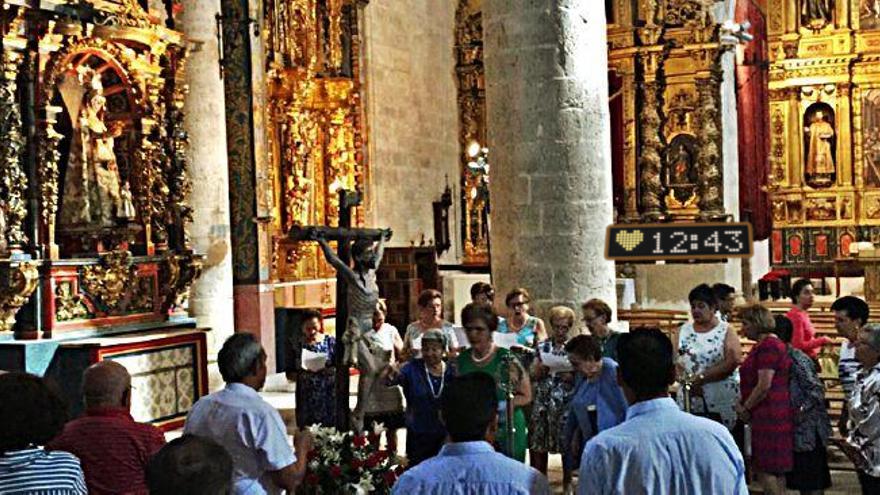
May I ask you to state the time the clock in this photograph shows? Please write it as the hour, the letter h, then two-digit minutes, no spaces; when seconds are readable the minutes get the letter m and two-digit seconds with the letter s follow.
12h43
